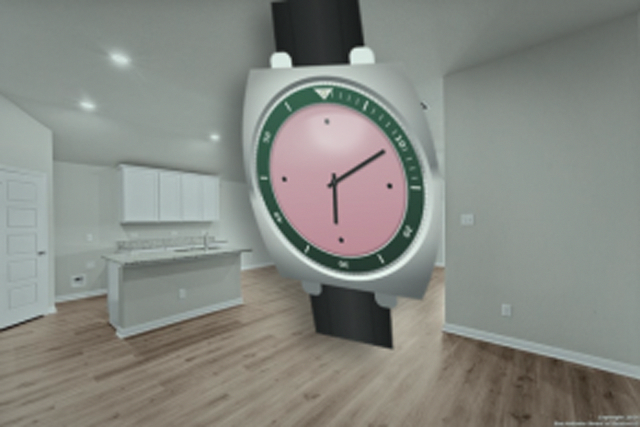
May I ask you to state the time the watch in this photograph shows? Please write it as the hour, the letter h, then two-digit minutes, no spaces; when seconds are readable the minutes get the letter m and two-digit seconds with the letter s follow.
6h10
